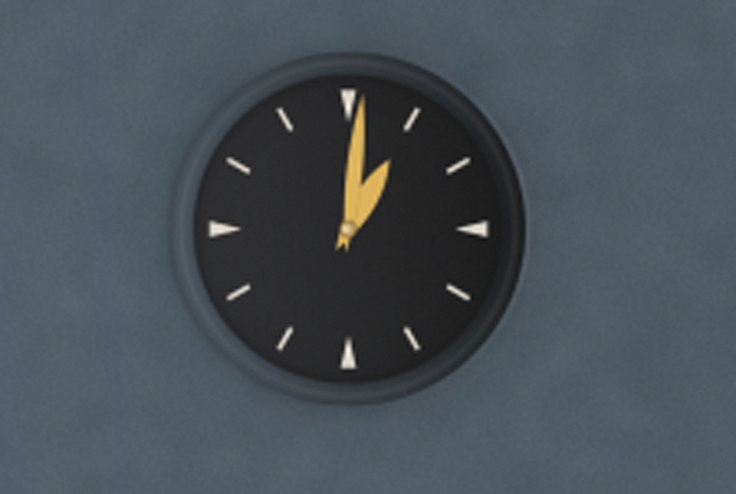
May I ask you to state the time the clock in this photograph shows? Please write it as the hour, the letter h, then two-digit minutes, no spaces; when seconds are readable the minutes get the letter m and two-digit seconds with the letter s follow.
1h01
